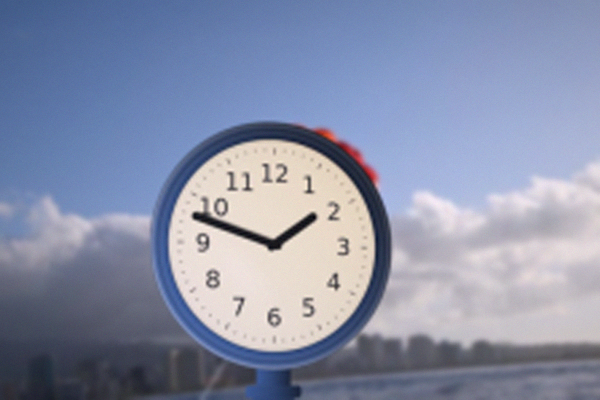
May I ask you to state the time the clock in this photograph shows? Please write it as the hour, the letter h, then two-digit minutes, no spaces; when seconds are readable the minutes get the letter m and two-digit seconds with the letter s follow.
1h48
